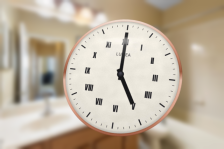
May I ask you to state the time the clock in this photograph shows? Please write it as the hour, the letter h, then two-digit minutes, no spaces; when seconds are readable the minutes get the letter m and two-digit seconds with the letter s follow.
5h00
